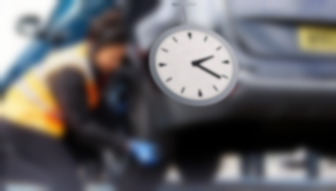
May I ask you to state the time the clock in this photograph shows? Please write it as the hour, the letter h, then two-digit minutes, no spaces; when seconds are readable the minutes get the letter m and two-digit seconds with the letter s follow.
2h21
